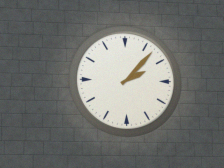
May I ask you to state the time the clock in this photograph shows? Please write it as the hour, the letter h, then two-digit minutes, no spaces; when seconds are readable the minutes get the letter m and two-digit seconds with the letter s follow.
2h07
